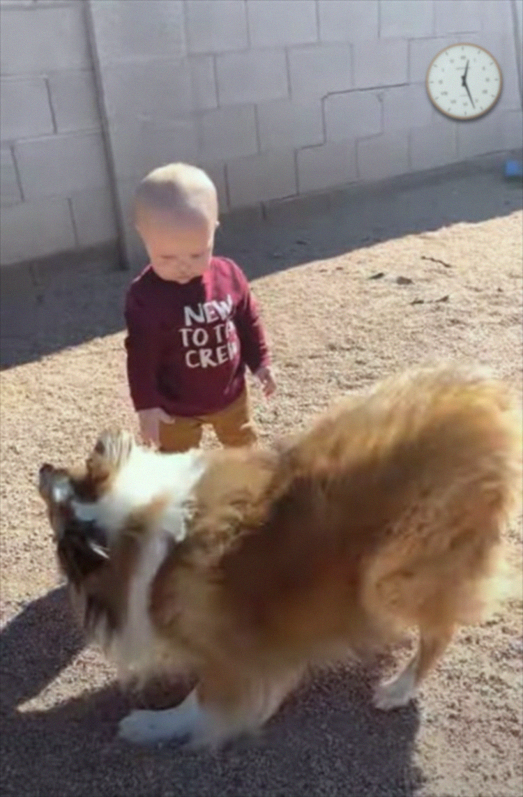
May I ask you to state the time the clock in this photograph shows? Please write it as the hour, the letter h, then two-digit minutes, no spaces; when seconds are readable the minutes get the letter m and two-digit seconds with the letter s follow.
12h27
